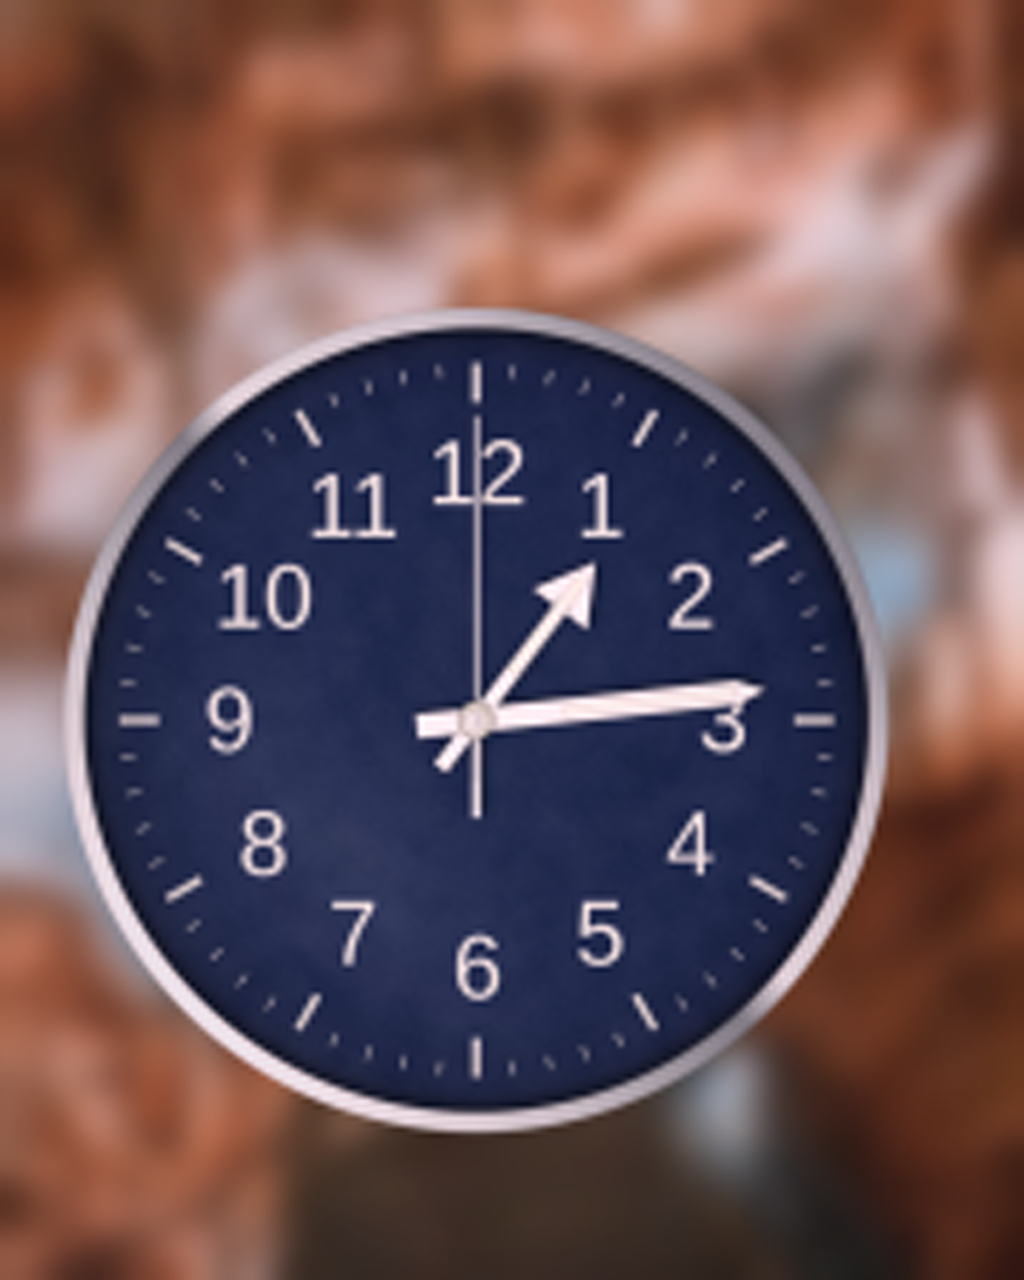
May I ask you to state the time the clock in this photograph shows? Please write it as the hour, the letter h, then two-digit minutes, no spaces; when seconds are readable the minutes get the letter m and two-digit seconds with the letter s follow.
1h14m00s
